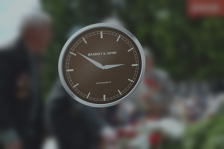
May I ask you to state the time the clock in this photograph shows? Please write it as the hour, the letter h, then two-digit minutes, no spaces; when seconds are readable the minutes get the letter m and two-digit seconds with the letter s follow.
2h51
